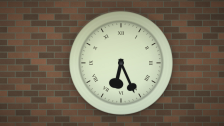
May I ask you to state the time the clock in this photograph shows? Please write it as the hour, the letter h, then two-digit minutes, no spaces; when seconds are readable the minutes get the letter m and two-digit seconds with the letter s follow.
6h26
